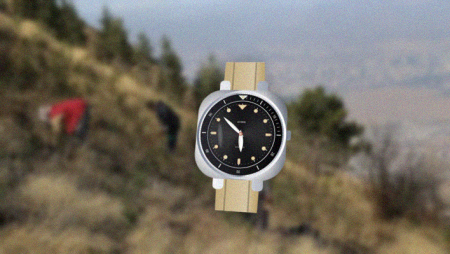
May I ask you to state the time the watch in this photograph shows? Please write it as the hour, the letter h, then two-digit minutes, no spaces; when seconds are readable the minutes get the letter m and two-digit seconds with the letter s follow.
5h52
